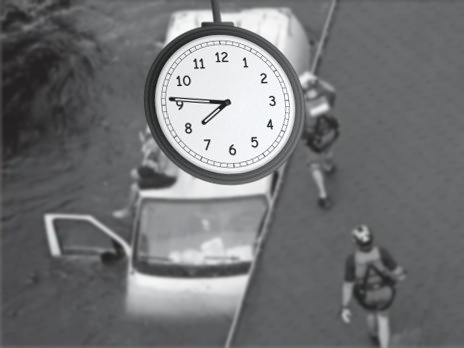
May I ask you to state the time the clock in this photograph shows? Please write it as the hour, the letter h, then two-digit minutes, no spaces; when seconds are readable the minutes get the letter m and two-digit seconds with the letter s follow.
7h46
